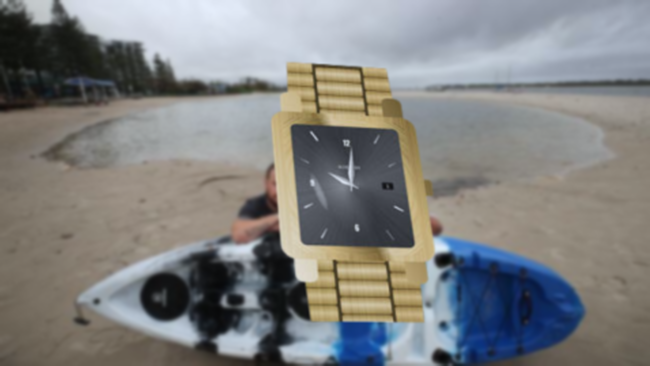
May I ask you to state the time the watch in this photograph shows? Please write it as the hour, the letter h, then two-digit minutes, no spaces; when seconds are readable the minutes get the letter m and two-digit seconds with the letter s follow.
10h01
